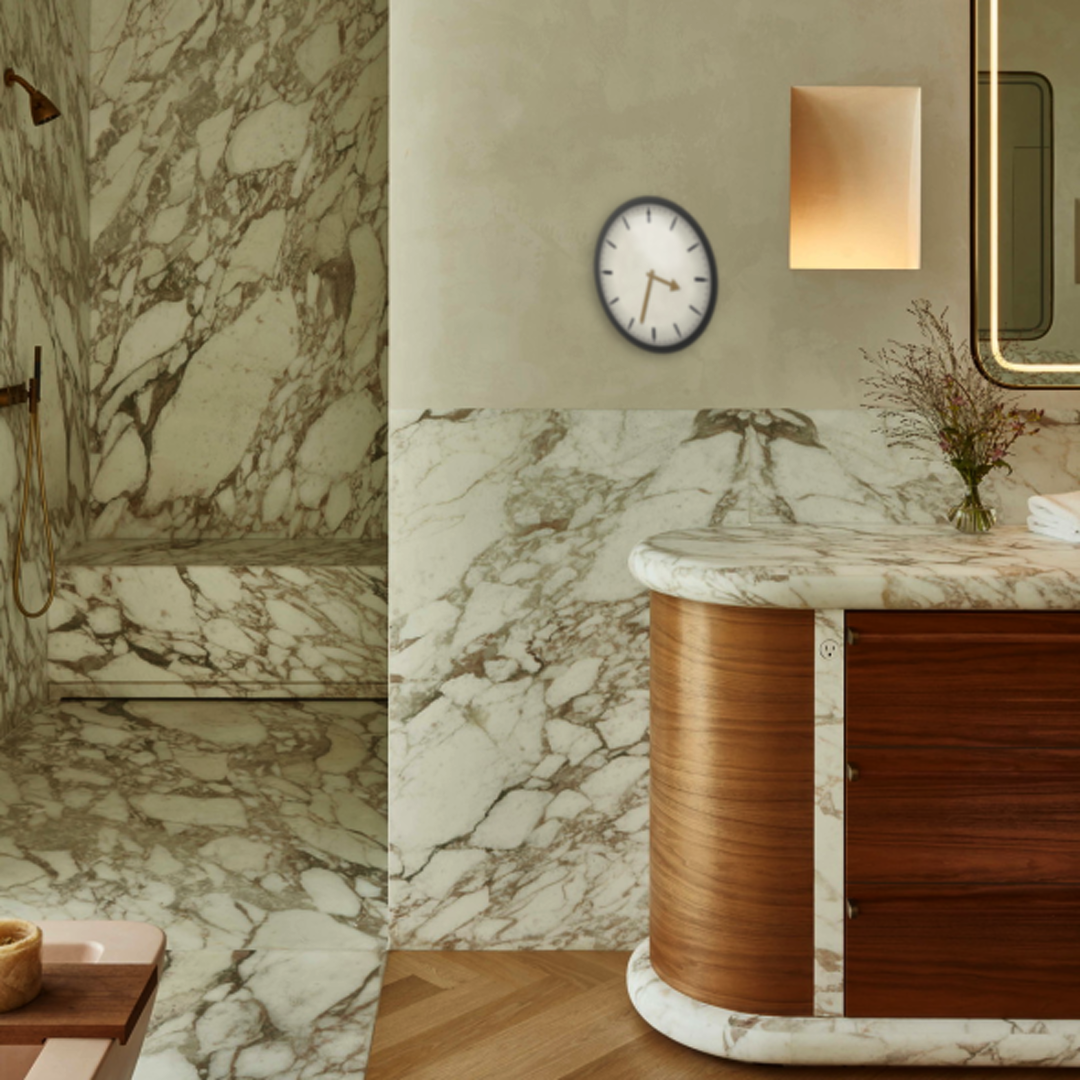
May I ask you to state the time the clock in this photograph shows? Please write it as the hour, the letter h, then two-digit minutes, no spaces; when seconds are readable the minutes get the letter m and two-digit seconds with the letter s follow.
3h33
